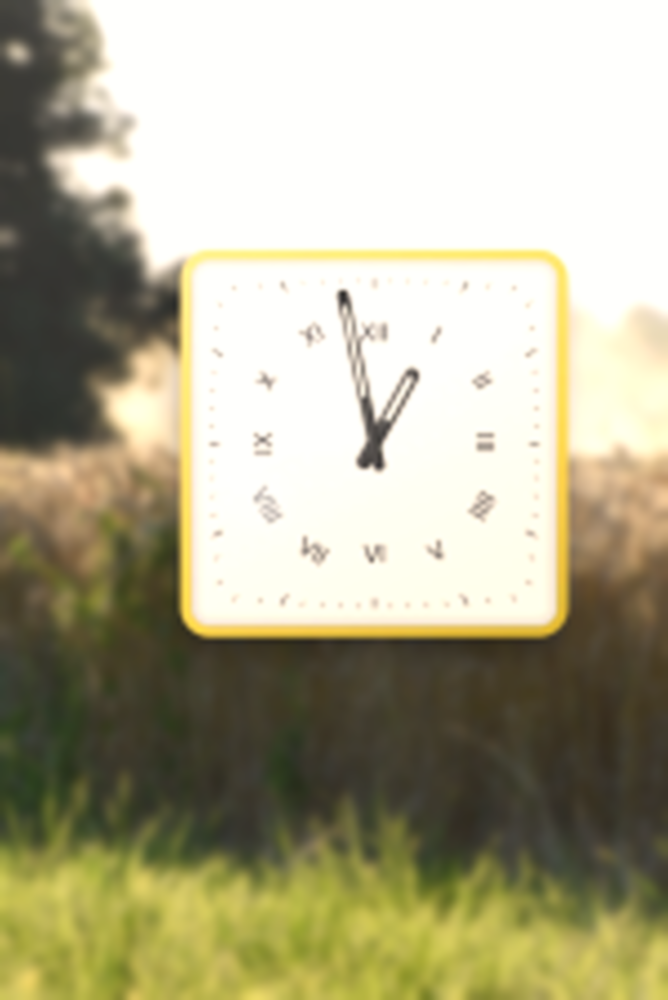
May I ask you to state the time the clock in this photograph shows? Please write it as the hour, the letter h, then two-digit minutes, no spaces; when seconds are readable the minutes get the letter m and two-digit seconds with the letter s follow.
12h58
